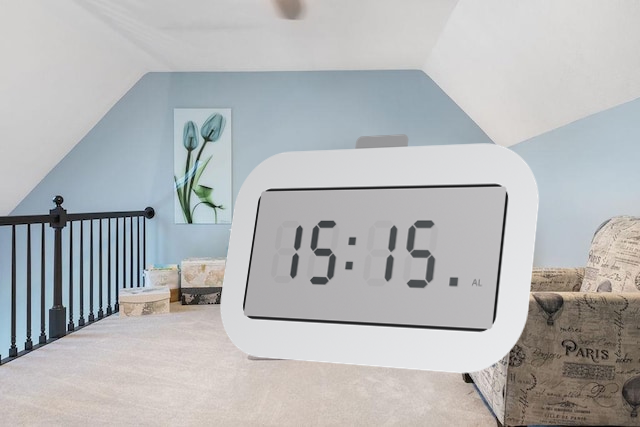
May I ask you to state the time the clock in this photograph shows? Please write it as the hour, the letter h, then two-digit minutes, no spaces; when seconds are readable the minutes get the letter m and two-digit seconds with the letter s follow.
15h15
